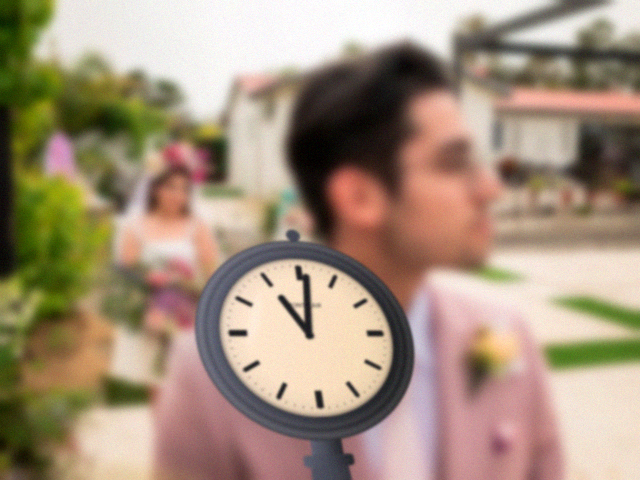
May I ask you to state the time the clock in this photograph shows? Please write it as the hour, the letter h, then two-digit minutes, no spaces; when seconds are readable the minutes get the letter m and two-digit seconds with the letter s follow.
11h01
